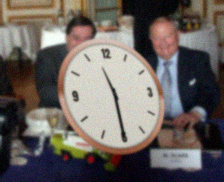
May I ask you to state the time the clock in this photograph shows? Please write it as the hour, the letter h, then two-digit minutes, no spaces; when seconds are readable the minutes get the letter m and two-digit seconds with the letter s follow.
11h30
